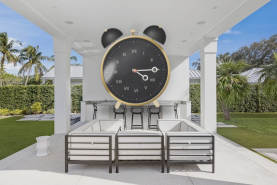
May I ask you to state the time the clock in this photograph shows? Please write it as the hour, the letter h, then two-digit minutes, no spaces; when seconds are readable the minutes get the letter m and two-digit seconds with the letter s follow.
4h15
